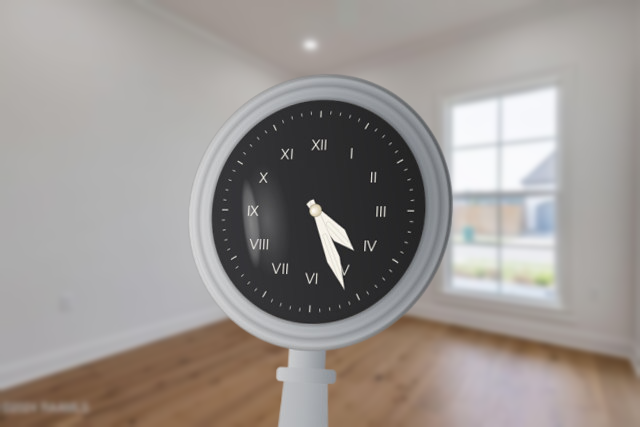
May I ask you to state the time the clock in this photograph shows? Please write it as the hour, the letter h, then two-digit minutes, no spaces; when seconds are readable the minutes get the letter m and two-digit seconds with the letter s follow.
4h26
